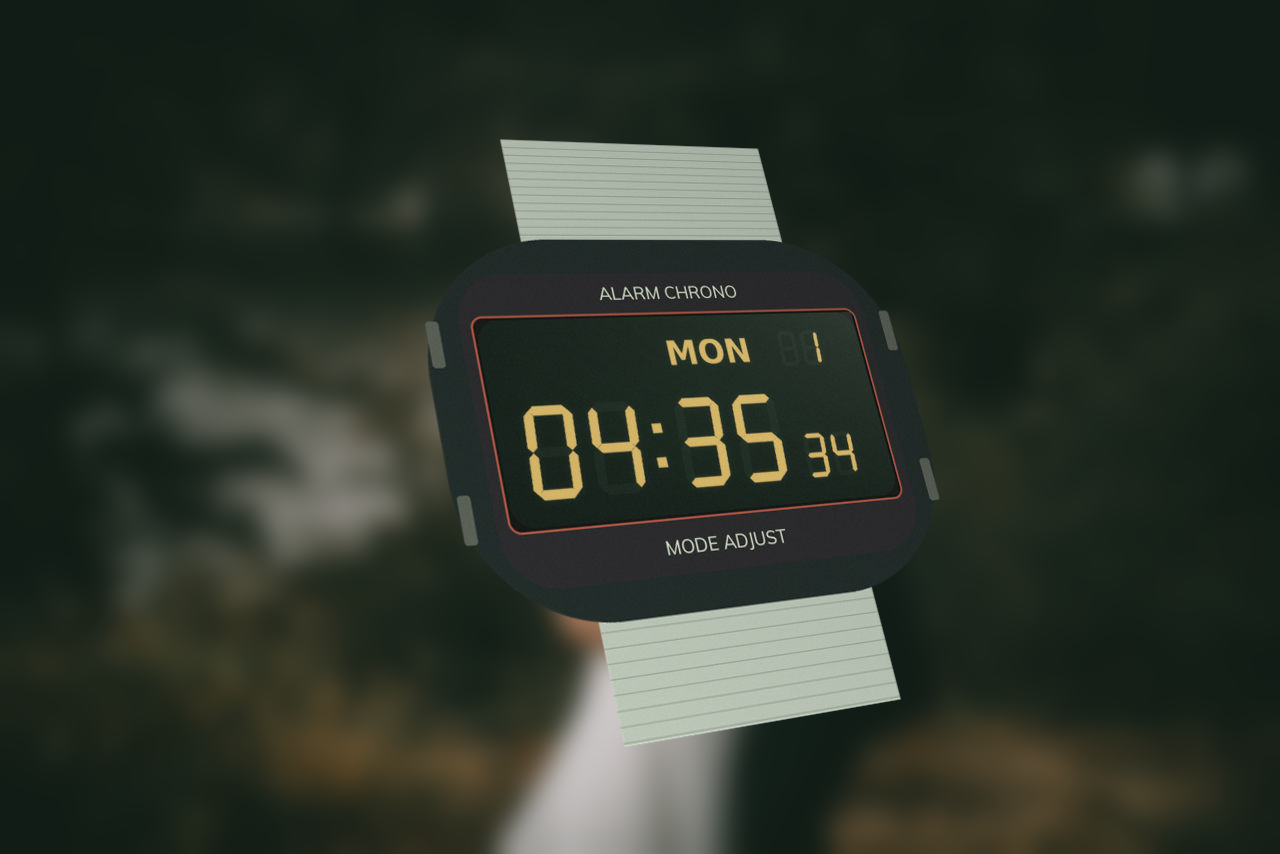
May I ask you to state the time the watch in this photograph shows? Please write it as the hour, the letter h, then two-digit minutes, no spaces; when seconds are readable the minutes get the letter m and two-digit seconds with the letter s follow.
4h35m34s
